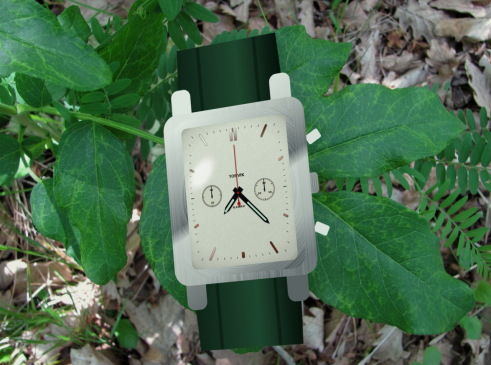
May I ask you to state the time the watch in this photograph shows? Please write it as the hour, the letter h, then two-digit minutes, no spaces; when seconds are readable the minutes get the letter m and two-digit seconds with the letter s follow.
7h23
